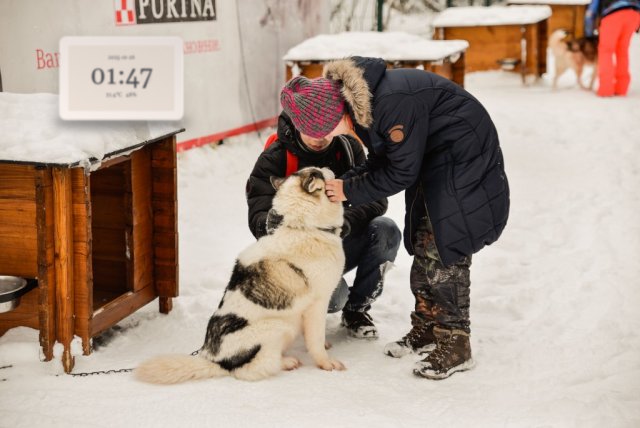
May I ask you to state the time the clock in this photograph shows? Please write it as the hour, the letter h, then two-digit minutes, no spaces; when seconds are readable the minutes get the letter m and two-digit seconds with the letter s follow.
1h47
